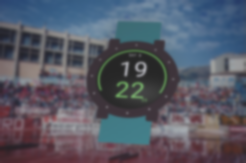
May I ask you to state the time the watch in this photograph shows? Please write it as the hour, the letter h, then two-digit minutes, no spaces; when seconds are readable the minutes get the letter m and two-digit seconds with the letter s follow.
19h22
